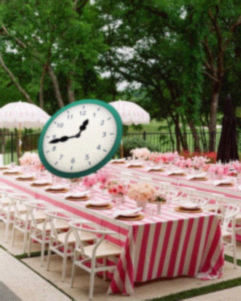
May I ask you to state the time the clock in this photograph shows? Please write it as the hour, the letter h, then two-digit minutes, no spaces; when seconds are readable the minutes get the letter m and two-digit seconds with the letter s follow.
12h43
